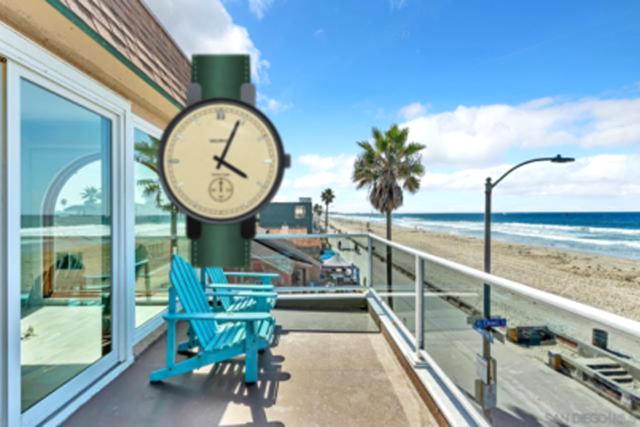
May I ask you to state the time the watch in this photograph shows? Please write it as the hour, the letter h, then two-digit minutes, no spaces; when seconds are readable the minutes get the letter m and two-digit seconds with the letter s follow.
4h04
